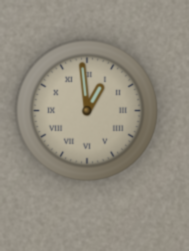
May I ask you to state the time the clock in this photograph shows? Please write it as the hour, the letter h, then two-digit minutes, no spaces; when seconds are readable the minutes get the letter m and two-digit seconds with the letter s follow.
12h59
